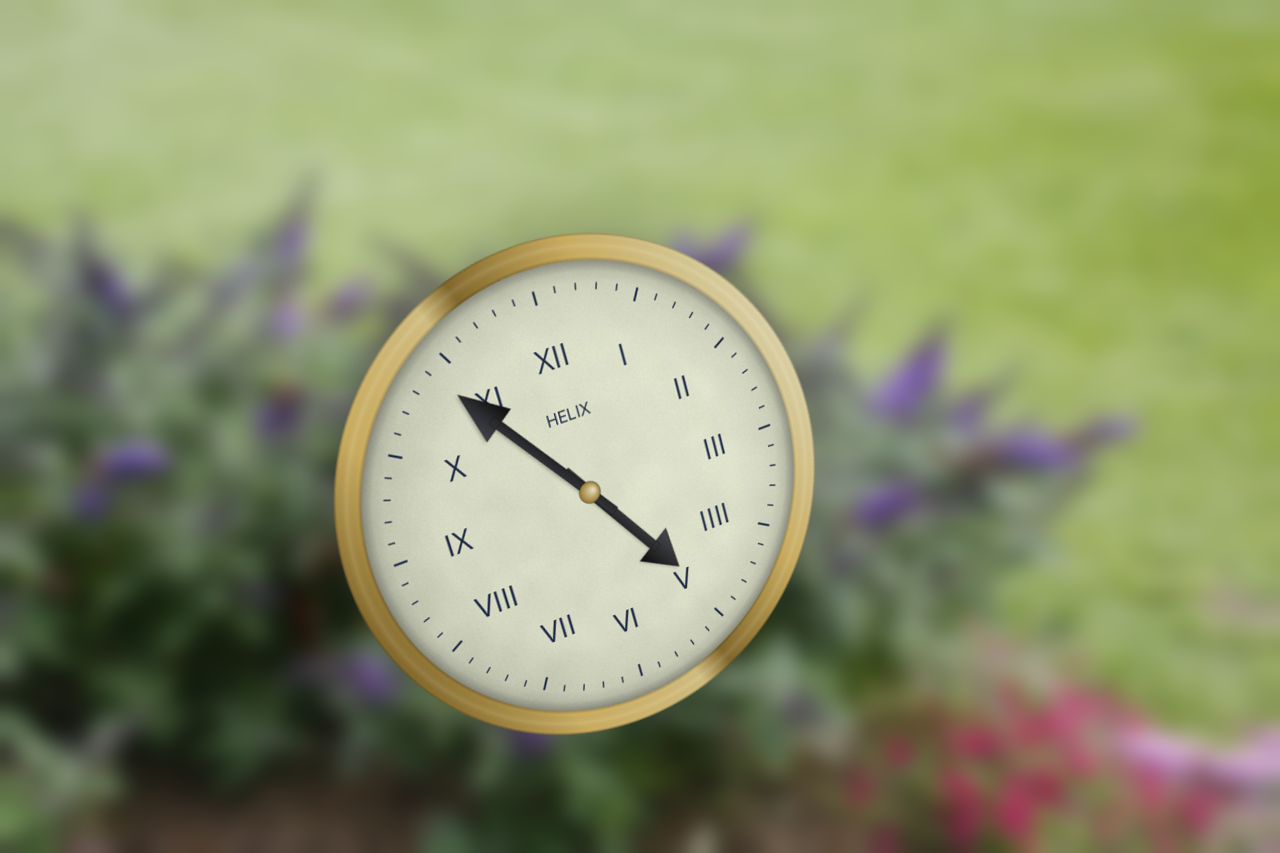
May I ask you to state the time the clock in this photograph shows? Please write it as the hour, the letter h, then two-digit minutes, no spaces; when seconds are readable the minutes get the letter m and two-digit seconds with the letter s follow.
4h54
